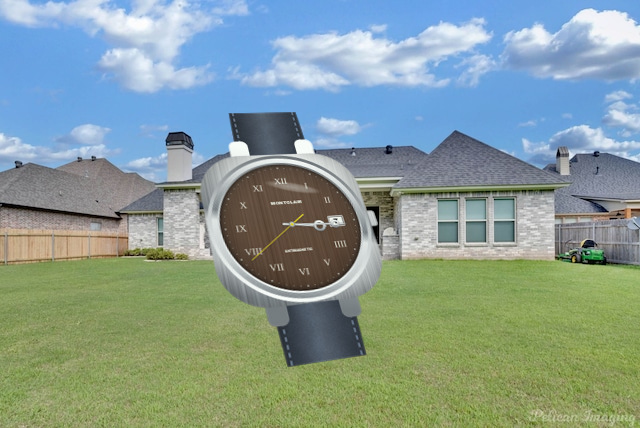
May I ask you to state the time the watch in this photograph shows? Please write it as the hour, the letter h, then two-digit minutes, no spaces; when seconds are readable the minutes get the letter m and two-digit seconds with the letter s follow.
3h15m39s
